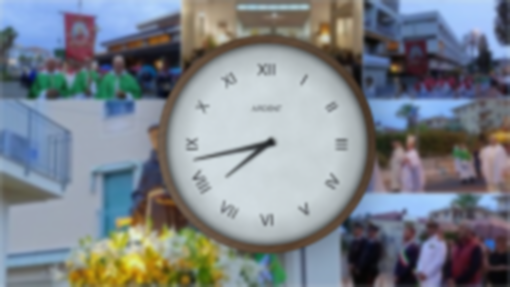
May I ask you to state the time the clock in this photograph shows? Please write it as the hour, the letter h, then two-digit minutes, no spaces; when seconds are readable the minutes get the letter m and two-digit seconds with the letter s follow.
7h43
